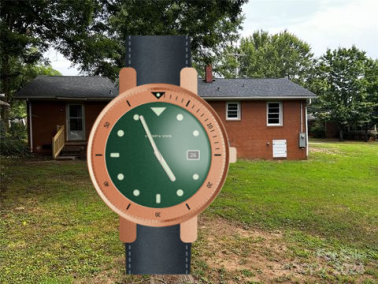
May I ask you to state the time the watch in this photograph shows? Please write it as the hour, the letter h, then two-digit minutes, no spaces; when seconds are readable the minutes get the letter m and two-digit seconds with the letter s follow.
4h56
